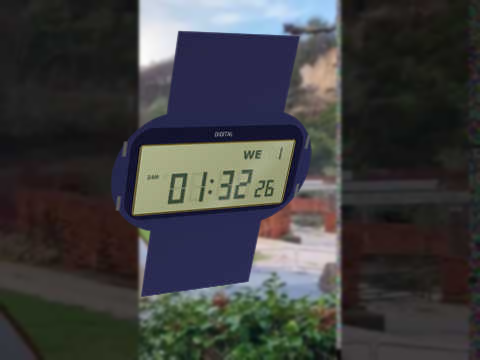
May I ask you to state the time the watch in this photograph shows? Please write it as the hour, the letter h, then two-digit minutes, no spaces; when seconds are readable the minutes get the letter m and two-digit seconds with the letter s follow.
1h32m26s
